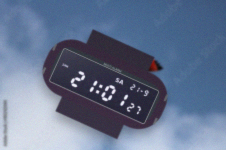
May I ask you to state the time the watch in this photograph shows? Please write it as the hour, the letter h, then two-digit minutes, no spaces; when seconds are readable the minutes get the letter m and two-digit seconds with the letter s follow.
21h01m27s
